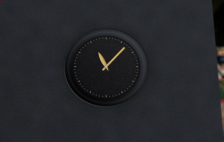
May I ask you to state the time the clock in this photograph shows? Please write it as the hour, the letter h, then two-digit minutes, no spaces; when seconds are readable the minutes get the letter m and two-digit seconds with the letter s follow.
11h07
